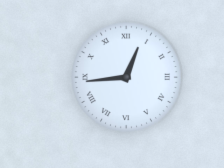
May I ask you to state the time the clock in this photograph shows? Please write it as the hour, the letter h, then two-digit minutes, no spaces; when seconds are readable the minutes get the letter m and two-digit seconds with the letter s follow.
12h44
